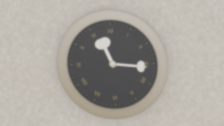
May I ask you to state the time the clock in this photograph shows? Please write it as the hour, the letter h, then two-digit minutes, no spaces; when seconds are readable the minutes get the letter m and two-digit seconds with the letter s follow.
11h16
